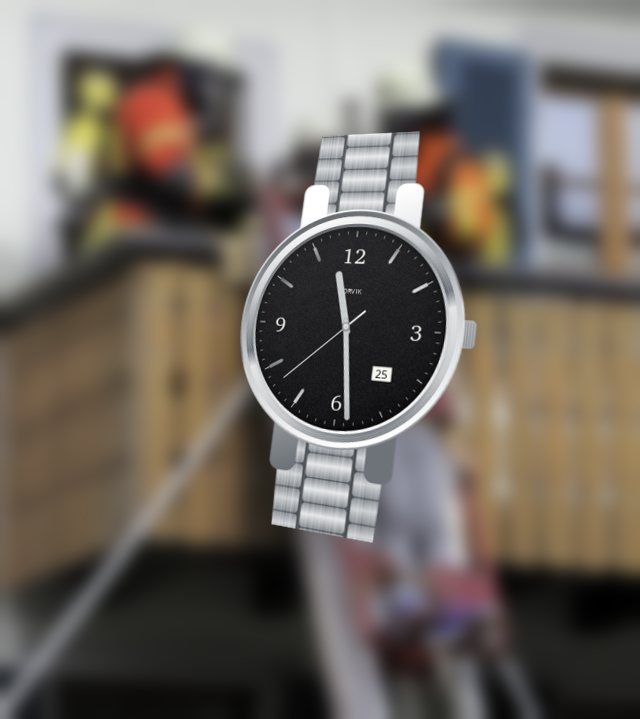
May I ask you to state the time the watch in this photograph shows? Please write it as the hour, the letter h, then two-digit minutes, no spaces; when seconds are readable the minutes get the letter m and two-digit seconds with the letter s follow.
11h28m38s
